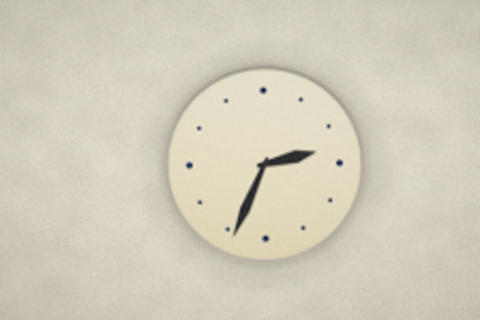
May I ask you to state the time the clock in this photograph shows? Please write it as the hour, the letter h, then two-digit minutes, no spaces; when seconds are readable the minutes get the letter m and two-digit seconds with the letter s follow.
2h34
